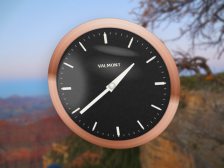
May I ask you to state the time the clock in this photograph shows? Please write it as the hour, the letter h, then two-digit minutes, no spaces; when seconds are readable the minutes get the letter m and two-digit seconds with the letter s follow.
1h39
